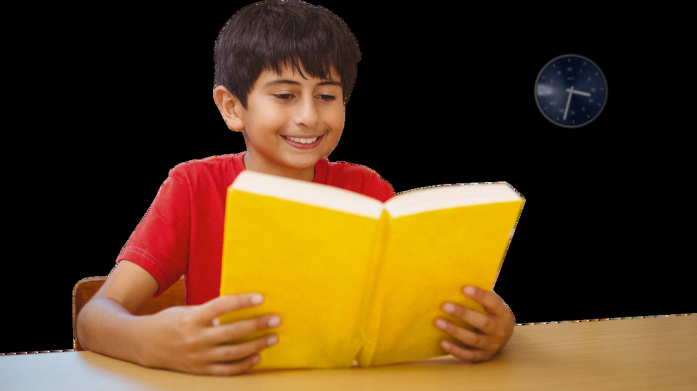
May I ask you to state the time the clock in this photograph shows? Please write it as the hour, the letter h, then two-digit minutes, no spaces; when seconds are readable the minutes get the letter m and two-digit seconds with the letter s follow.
3h33
